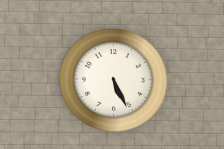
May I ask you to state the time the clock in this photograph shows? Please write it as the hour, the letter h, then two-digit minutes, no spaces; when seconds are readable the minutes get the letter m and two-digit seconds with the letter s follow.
5h26
